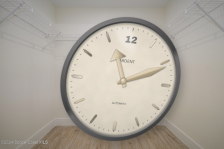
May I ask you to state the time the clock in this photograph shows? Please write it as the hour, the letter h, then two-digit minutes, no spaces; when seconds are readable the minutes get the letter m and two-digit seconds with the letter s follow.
11h11
